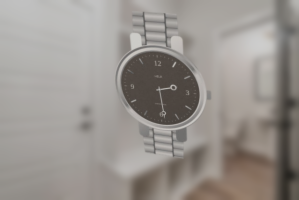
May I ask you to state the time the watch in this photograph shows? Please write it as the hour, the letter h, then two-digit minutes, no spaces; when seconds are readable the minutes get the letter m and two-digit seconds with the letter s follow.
2h29
